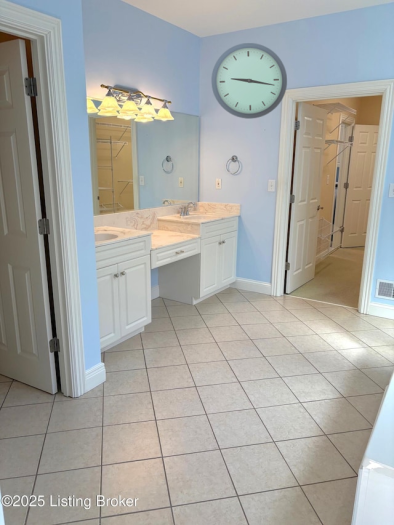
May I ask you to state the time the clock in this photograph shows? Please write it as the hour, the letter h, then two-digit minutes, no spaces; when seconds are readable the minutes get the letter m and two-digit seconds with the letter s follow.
9h17
